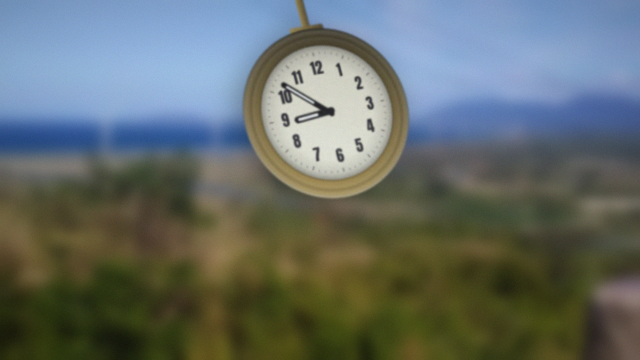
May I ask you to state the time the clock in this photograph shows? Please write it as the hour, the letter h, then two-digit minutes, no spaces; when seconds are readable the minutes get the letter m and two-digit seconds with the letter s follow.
8h52
